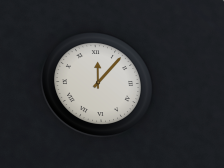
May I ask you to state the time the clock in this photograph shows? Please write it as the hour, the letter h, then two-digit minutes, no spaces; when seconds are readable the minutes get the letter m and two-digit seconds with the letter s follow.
12h07
